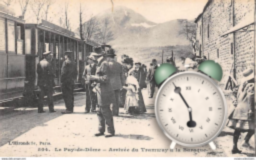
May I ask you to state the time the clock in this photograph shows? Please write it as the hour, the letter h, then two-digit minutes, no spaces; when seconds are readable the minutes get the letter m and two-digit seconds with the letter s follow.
5h55
